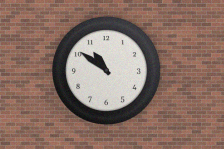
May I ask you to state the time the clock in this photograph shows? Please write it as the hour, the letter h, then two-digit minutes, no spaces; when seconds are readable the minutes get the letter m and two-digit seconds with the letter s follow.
10h51
